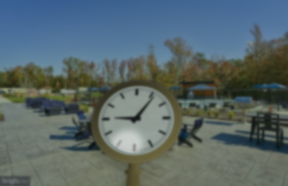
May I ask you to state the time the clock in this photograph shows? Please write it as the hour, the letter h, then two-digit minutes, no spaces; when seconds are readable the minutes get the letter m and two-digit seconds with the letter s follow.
9h06
